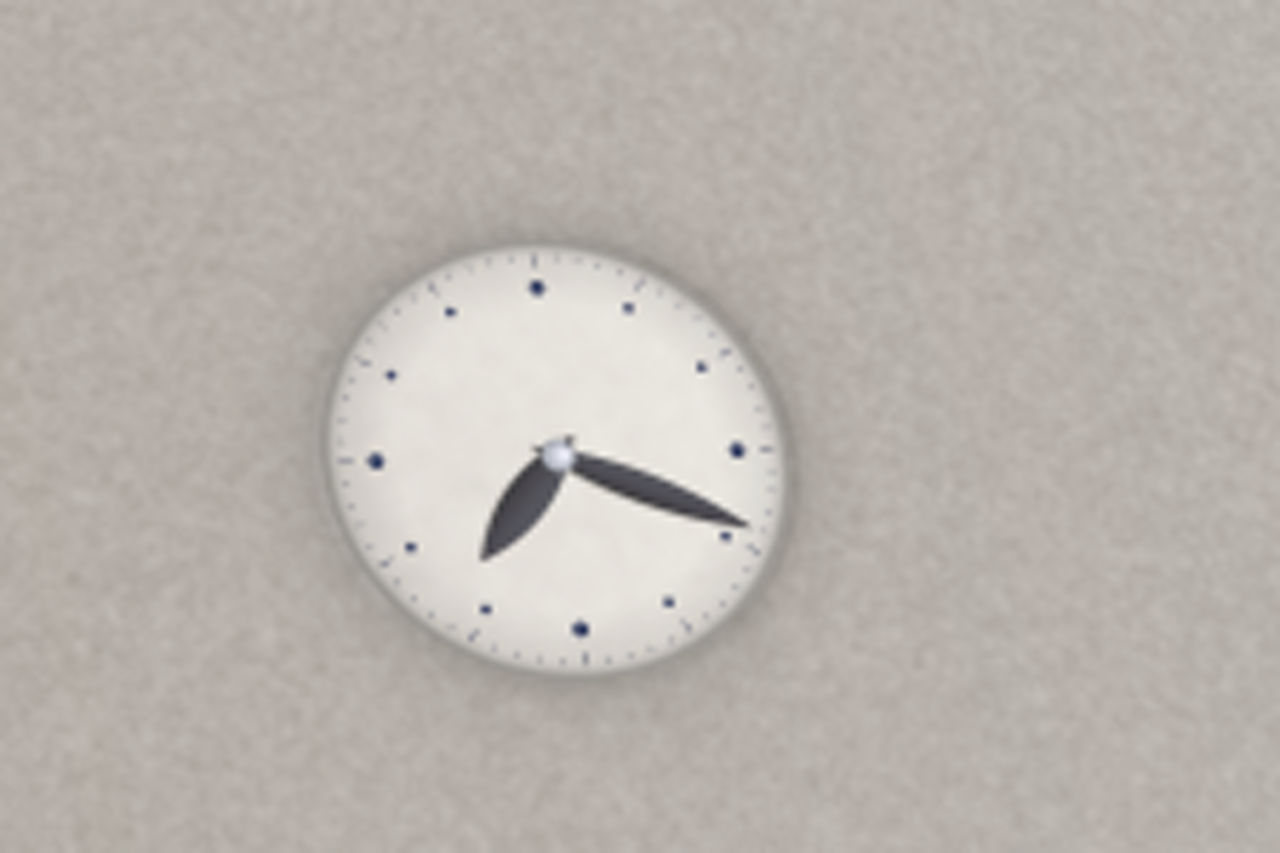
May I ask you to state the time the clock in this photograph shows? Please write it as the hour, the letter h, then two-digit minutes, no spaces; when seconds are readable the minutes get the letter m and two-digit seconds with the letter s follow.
7h19
